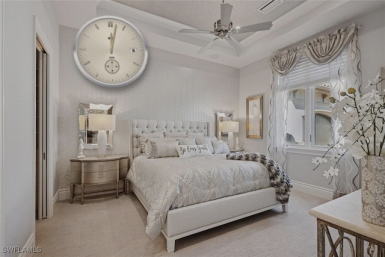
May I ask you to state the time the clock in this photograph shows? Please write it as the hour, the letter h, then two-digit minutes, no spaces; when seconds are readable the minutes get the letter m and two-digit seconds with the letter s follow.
12h02
